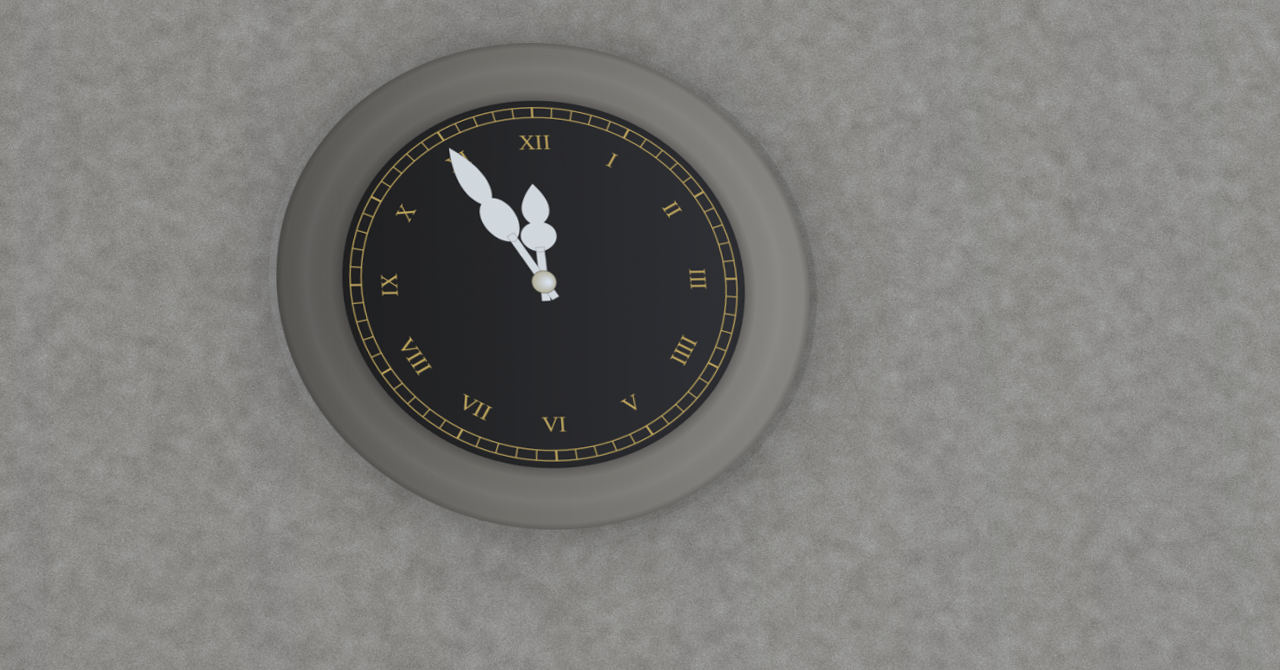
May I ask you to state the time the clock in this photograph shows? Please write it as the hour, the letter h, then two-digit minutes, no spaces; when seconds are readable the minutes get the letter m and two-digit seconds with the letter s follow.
11h55
